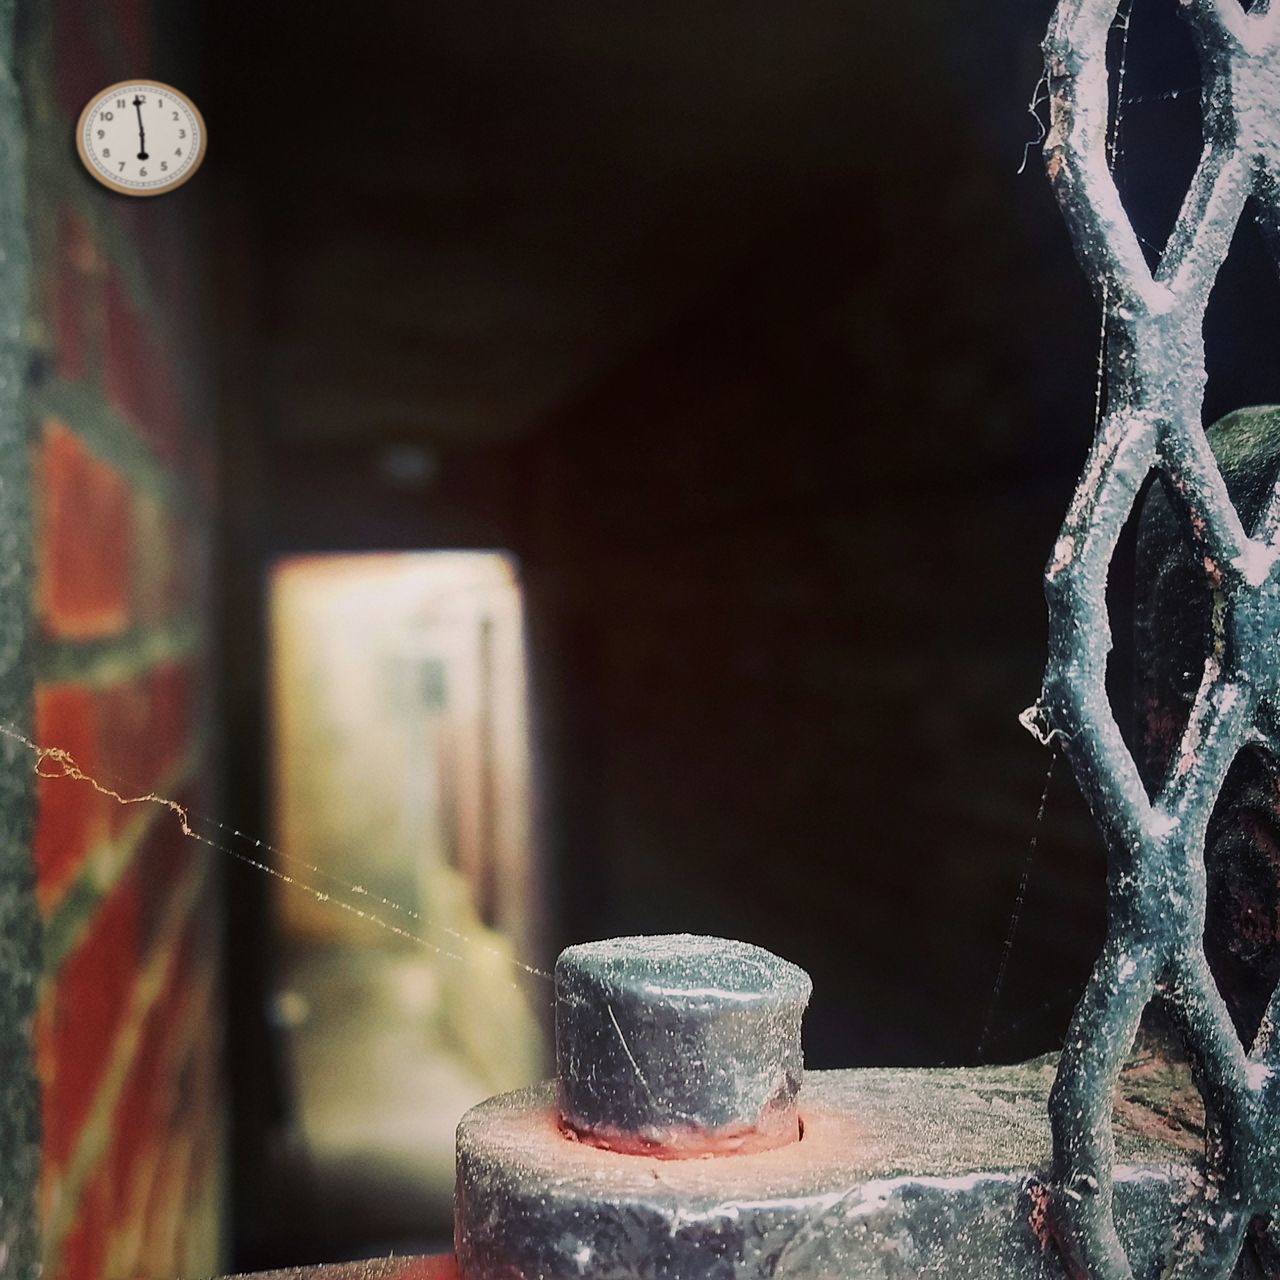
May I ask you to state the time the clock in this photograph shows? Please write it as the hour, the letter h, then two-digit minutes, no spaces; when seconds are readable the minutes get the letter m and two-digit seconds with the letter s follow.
5h59
